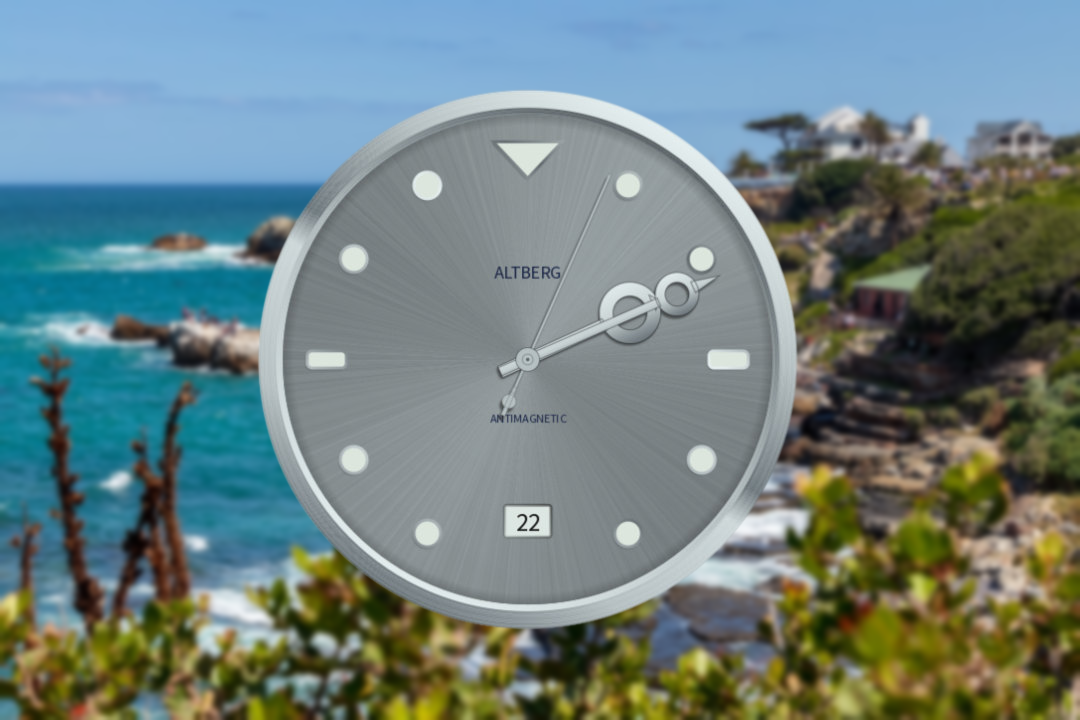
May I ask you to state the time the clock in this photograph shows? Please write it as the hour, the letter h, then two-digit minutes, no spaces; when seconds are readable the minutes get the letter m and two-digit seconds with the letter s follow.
2h11m04s
